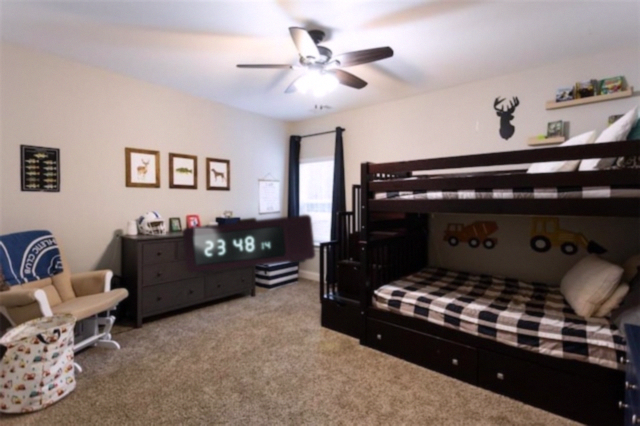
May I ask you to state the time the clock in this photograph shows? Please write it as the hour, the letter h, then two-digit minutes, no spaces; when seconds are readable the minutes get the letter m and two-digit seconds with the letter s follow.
23h48
